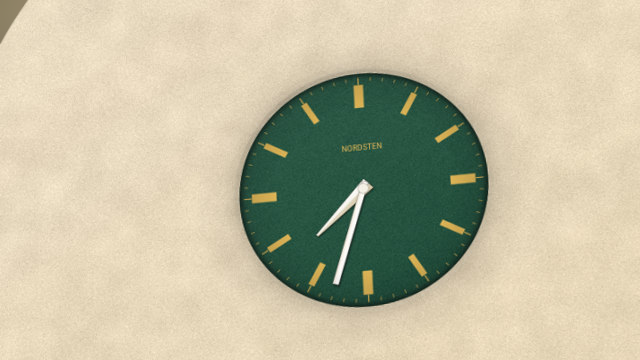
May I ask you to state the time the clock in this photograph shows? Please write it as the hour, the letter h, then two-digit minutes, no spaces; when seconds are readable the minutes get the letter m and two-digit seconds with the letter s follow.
7h33
